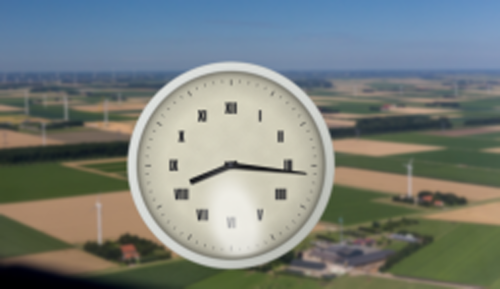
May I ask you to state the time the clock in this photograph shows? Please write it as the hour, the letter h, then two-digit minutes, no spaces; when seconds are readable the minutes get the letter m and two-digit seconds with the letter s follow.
8h16
